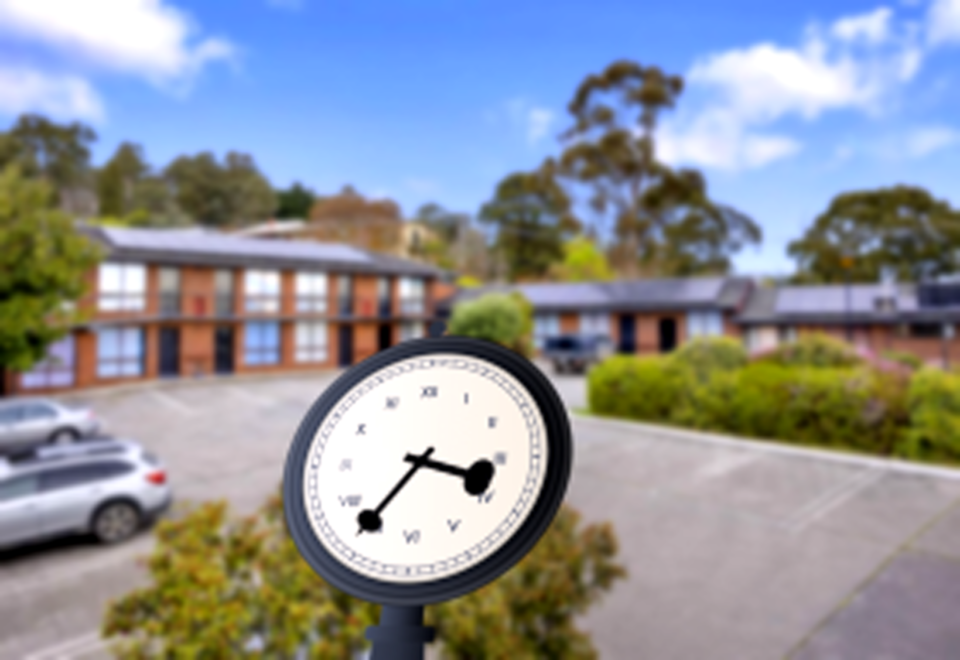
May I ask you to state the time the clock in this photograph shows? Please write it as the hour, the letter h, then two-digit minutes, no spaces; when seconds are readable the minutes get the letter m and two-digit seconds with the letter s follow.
3h36
